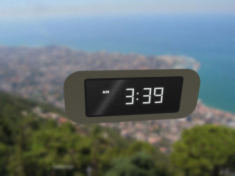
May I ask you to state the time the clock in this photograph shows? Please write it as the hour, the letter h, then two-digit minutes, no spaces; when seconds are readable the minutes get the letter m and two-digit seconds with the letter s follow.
3h39
